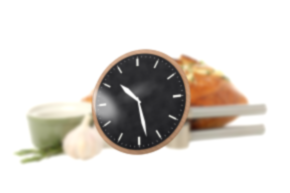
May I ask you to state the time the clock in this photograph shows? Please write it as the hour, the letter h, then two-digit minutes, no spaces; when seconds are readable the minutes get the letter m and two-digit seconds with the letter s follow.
10h28
